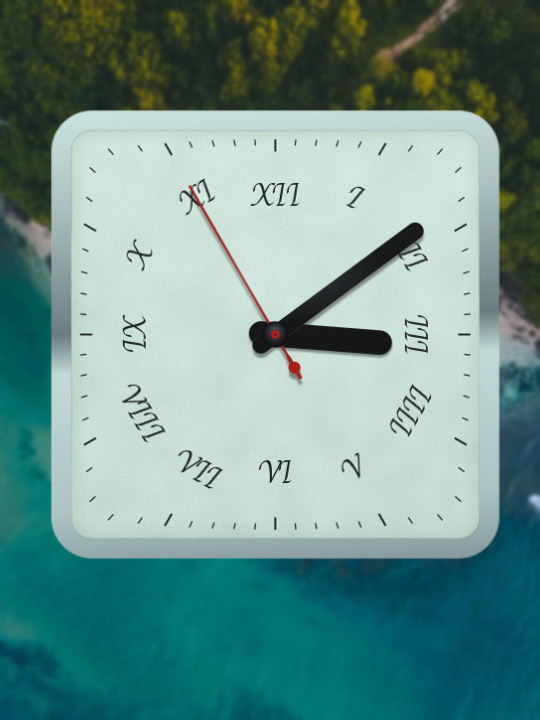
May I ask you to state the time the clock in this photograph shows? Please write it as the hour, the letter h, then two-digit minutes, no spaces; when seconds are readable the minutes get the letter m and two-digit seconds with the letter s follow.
3h08m55s
